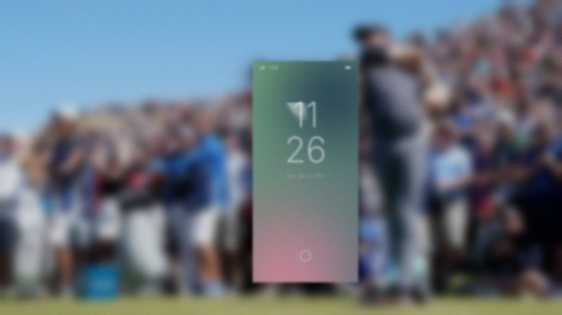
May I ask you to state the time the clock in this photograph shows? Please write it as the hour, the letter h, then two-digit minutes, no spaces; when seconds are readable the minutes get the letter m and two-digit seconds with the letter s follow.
11h26
